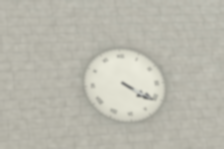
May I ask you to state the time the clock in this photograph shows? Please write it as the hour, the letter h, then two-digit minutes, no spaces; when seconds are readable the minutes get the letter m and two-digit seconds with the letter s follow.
4h21
